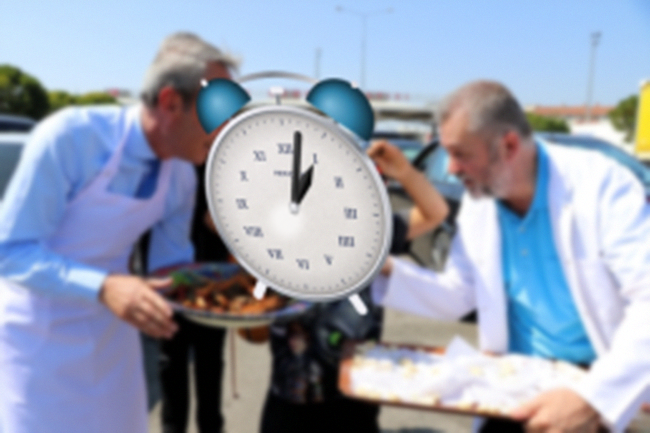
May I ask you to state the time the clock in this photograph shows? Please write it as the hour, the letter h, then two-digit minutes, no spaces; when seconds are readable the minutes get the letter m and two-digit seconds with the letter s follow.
1h02
